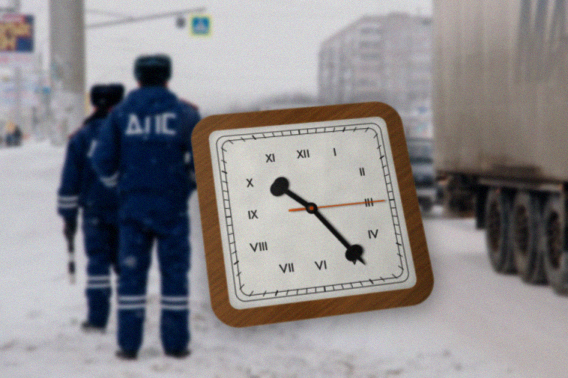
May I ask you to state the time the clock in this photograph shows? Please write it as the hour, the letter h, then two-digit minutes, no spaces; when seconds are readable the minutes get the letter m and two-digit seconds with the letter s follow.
10h24m15s
